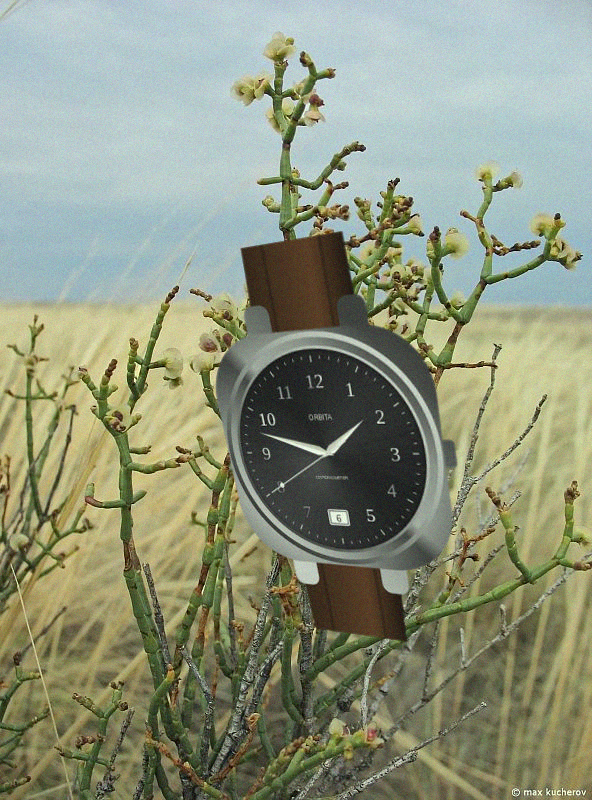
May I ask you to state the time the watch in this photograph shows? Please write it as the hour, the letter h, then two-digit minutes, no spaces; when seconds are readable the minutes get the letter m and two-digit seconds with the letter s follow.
1h47m40s
